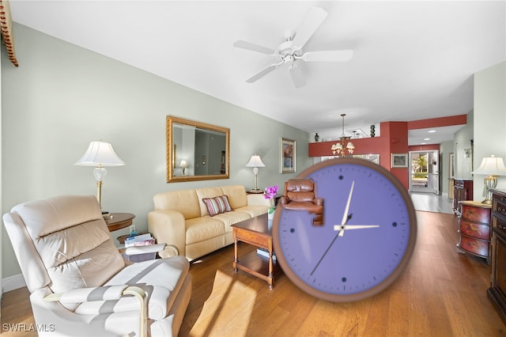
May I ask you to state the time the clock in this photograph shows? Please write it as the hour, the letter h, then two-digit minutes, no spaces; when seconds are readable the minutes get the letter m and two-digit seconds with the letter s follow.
3h02m36s
